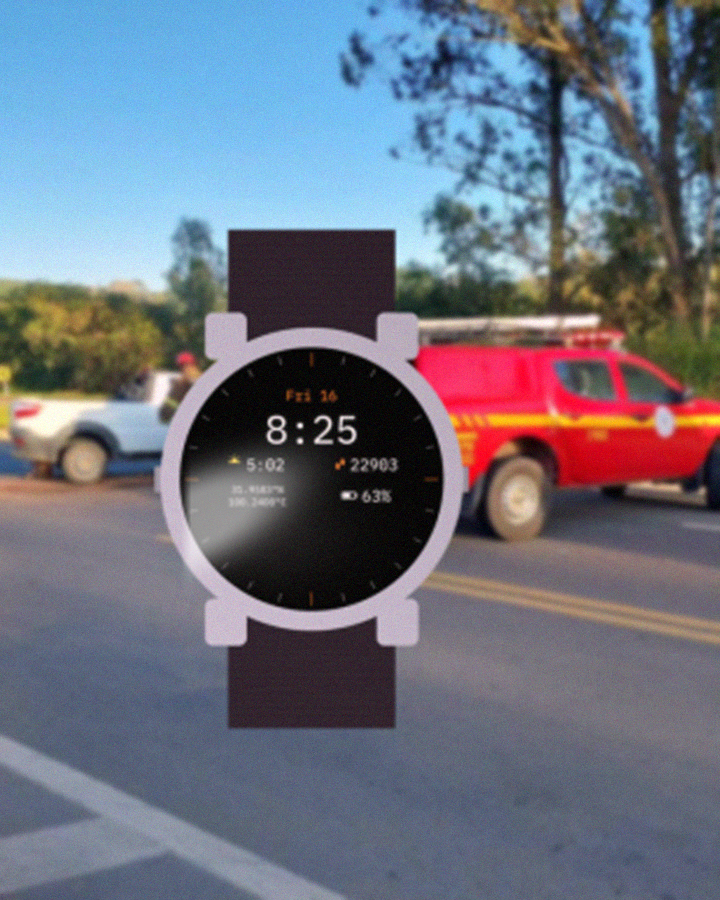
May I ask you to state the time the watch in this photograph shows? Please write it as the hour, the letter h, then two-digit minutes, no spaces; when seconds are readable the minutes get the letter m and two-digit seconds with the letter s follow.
8h25
